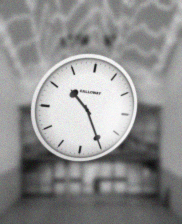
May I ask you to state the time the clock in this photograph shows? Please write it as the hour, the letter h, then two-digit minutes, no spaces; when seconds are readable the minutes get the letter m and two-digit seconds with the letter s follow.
10h25
